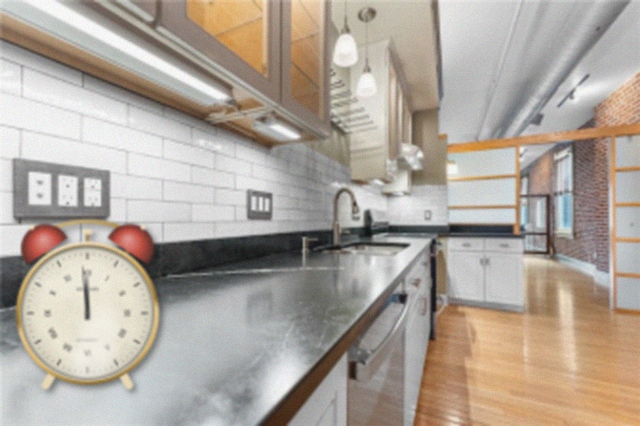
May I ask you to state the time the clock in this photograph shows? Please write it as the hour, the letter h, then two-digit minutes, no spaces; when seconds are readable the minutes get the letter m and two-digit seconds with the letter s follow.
11h59
